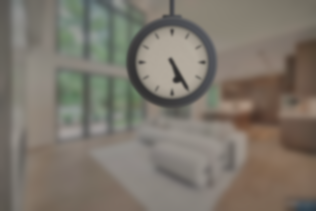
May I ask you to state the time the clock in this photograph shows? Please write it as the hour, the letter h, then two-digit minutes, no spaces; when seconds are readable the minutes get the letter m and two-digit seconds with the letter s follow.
5h25
